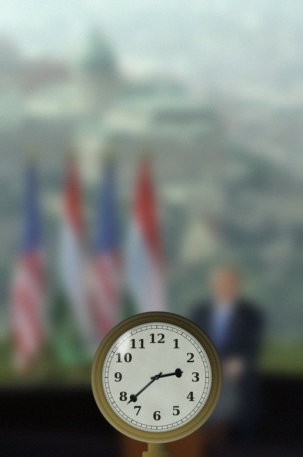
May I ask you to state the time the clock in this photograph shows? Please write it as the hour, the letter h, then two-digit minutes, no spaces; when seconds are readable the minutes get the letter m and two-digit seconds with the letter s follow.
2h38
